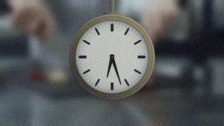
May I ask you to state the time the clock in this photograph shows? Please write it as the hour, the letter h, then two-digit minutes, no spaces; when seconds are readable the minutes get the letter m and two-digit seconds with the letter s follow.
6h27
